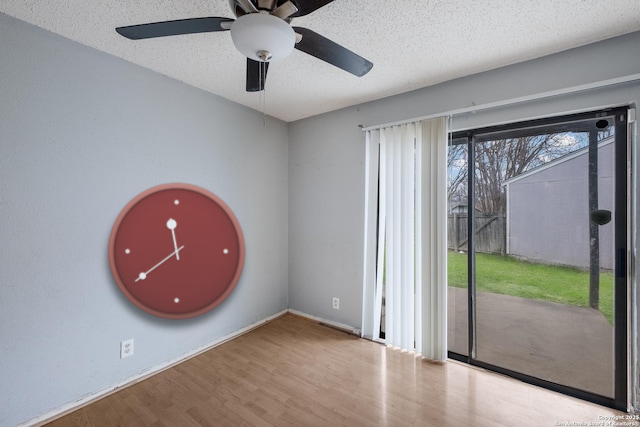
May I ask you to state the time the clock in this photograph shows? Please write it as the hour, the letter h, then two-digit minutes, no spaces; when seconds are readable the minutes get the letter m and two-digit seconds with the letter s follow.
11h39
